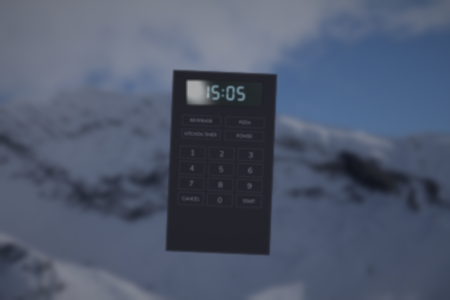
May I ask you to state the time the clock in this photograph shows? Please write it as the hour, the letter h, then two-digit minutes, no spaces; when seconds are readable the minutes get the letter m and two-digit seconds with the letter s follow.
15h05
